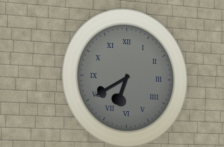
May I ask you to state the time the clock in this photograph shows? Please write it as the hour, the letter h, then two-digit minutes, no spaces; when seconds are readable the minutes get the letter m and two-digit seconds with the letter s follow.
6h40
